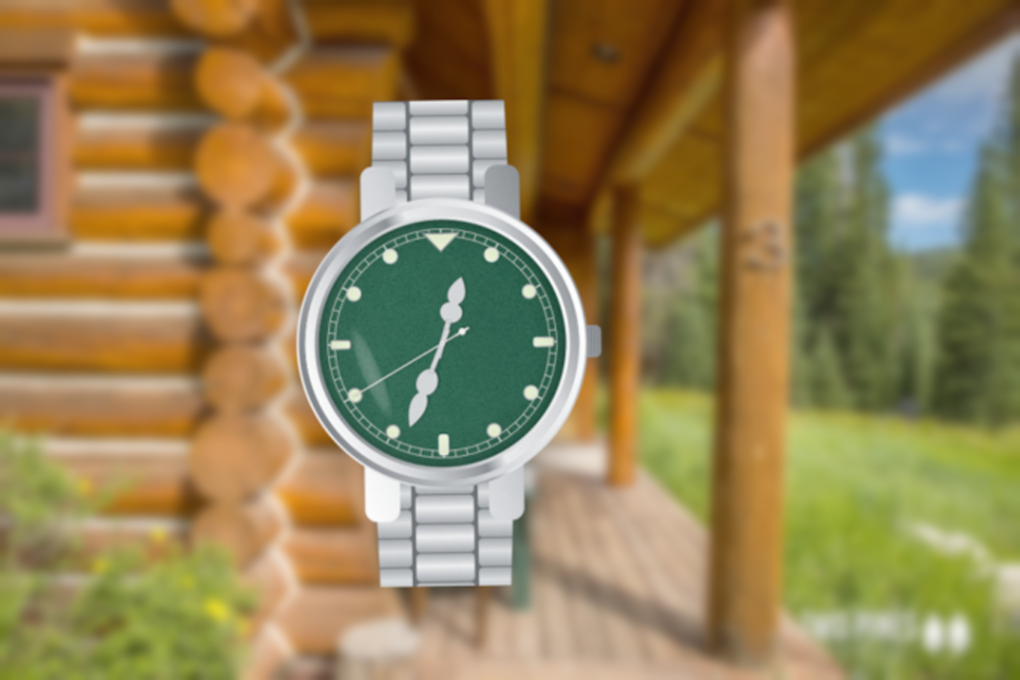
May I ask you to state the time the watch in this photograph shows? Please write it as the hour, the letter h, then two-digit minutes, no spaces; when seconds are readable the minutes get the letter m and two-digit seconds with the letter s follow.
12h33m40s
